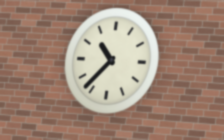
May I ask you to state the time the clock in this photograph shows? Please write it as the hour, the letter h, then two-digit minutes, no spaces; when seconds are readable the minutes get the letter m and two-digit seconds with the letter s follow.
10h37
